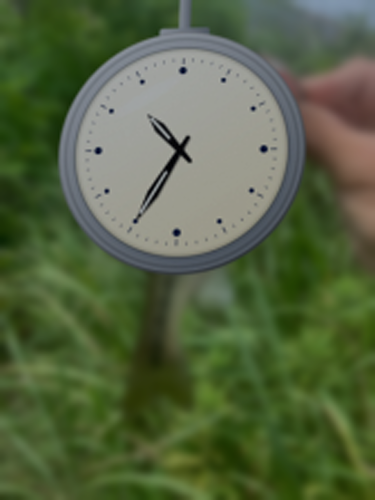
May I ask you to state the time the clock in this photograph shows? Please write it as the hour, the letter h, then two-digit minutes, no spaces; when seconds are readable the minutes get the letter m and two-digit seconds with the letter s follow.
10h35
